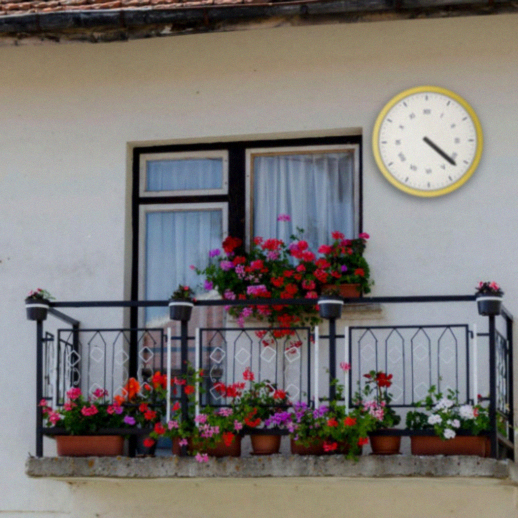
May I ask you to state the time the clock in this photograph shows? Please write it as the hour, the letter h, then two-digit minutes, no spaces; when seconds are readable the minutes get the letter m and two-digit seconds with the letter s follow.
4h22
